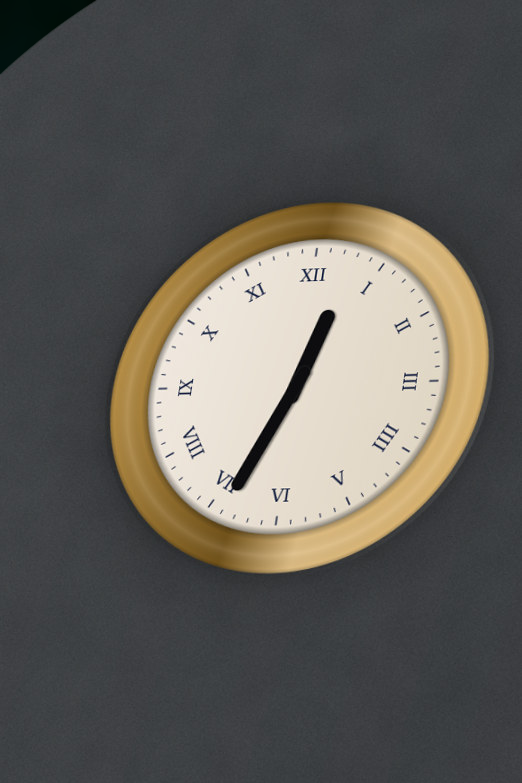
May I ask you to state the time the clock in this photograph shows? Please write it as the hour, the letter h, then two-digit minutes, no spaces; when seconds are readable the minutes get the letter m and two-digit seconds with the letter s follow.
12h34
